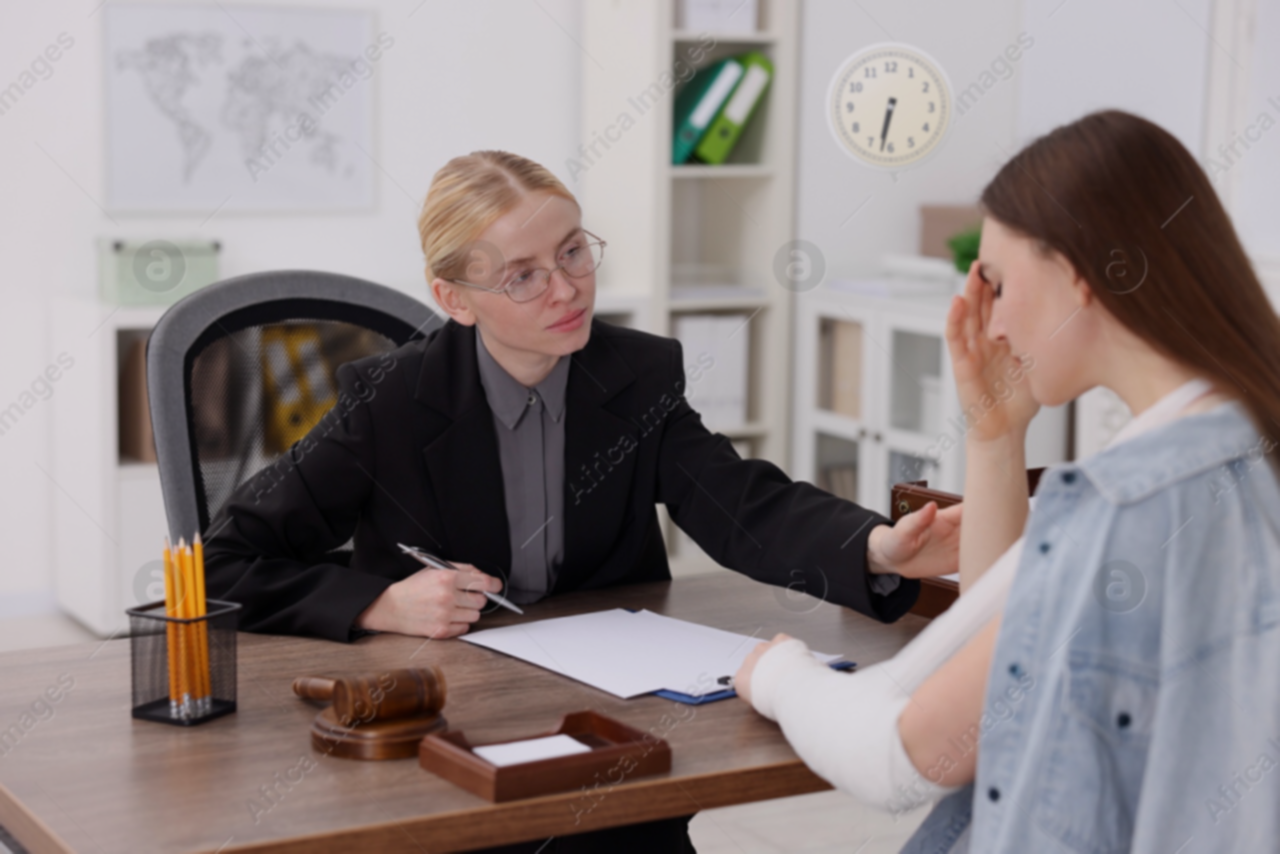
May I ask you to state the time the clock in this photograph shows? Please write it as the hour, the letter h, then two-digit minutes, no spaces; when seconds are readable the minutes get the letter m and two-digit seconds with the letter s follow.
6h32
